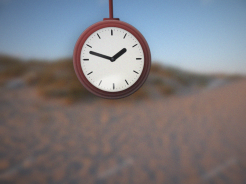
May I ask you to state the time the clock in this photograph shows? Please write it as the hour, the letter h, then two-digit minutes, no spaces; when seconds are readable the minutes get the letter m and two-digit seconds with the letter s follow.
1h48
